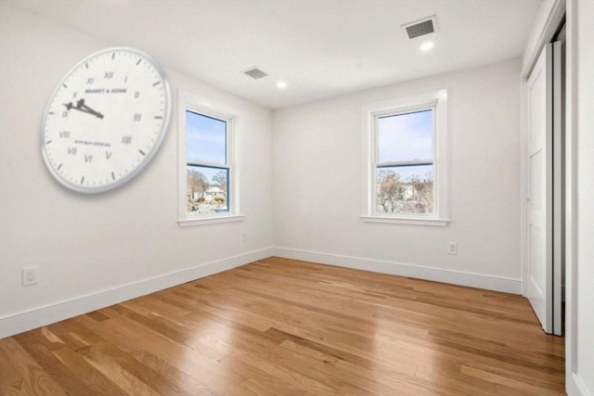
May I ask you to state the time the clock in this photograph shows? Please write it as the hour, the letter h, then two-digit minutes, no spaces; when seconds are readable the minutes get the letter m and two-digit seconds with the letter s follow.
9h47
